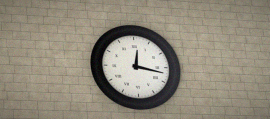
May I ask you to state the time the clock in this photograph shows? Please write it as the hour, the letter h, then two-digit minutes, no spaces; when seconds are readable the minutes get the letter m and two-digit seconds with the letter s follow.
12h17
